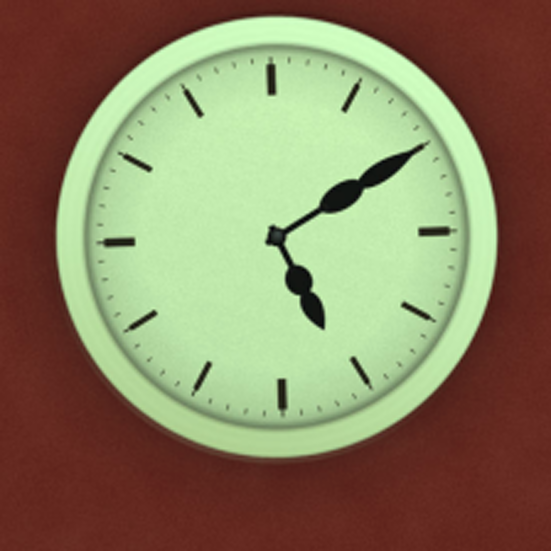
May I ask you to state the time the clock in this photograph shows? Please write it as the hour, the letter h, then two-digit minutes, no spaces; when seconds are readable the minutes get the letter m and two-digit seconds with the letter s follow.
5h10
